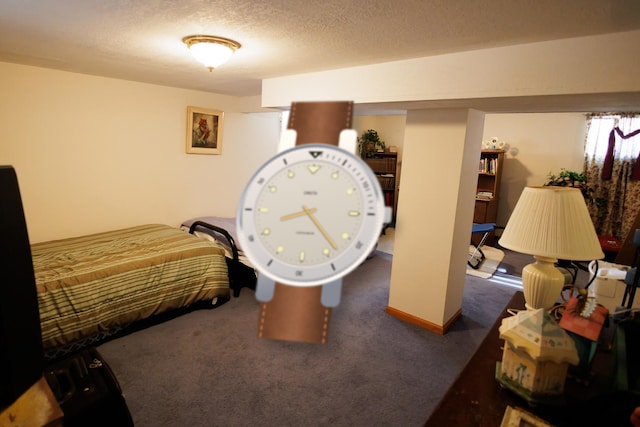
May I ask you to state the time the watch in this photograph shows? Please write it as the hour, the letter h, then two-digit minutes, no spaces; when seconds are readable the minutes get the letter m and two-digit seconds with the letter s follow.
8h23
